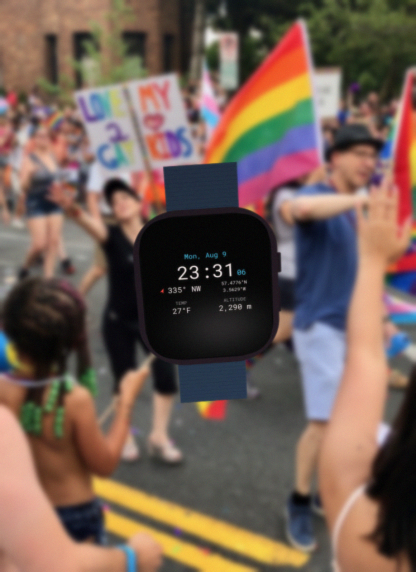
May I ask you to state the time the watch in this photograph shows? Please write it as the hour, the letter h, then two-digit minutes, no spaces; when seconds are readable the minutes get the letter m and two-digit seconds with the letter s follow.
23h31
